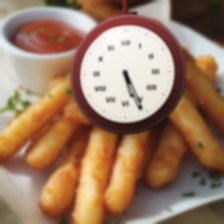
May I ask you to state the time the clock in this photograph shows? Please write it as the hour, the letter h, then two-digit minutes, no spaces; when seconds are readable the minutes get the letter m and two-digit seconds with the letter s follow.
5h26
